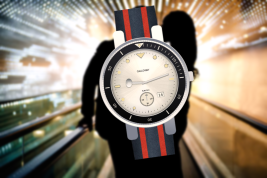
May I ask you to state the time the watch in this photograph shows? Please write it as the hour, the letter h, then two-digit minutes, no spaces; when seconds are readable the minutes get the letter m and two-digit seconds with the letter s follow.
9h13
